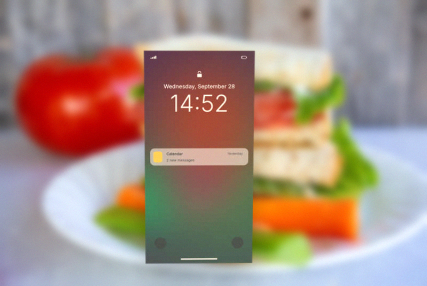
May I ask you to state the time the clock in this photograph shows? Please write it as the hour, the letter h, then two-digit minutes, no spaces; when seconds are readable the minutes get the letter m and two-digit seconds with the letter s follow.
14h52
